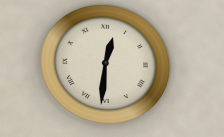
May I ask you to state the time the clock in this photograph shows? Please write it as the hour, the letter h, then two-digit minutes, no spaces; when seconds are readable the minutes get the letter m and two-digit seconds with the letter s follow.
12h31
